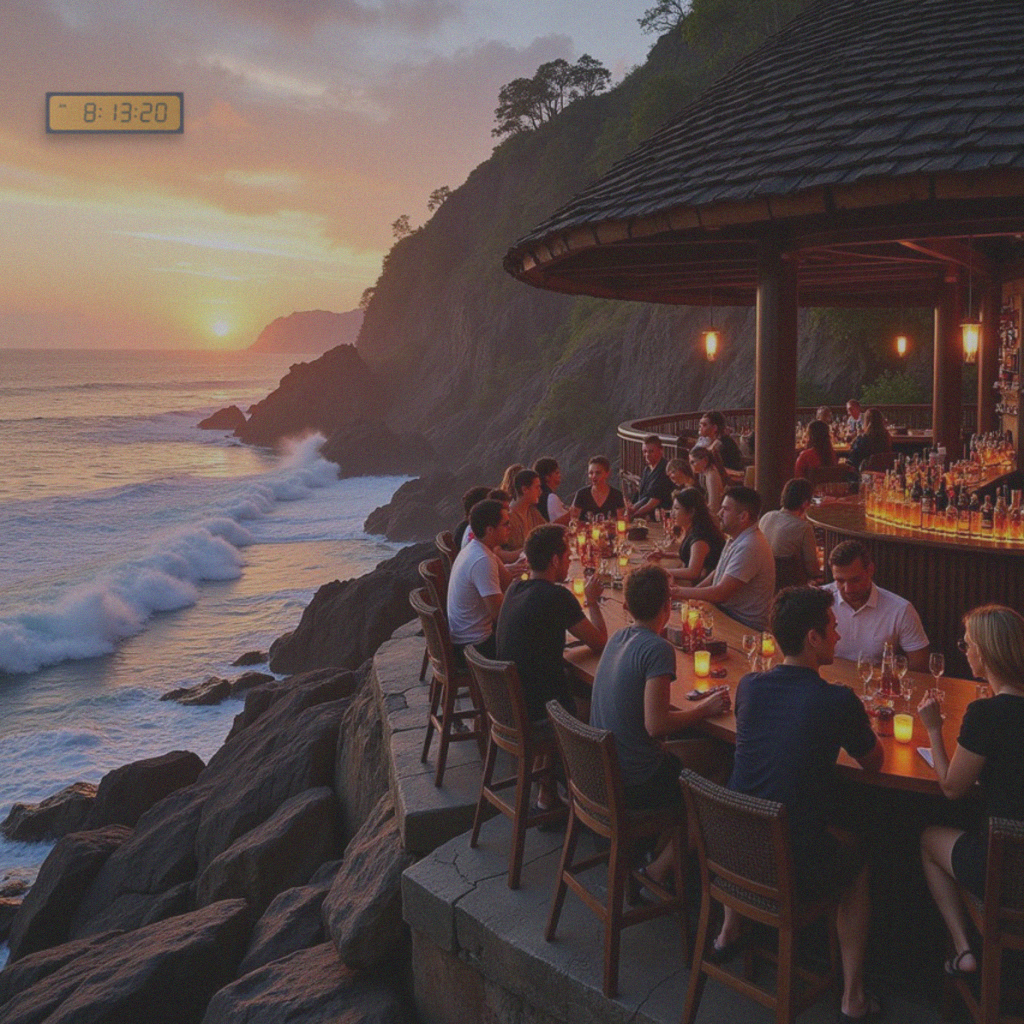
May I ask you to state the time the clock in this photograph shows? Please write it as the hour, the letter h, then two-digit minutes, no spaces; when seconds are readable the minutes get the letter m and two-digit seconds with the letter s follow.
8h13m20s
